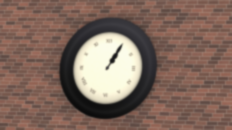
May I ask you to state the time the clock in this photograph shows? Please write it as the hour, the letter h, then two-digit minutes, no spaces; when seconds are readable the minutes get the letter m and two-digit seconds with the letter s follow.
1h05
